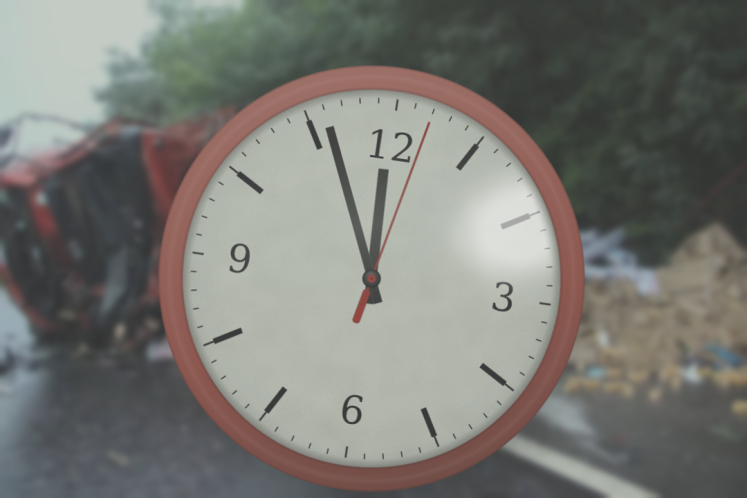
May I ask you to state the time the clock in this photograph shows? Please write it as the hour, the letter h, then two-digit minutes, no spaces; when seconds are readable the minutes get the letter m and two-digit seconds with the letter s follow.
11h56m02s
